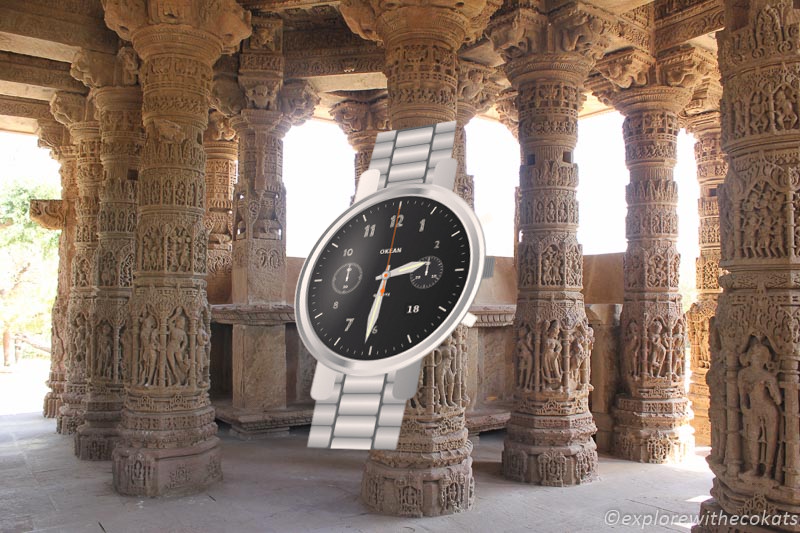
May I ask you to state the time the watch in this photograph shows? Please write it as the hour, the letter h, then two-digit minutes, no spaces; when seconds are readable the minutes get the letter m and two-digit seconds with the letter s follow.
2h31
